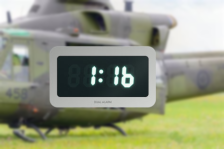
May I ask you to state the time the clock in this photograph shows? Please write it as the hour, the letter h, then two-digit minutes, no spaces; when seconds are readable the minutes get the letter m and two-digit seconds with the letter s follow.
1h16
